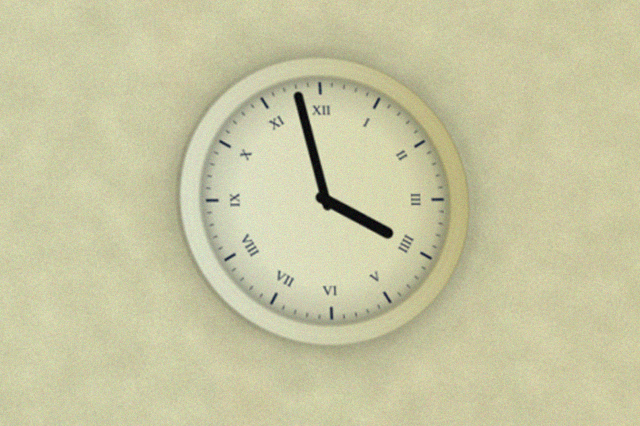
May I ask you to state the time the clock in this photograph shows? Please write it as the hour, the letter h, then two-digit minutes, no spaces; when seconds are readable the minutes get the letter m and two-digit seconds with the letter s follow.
3h58
